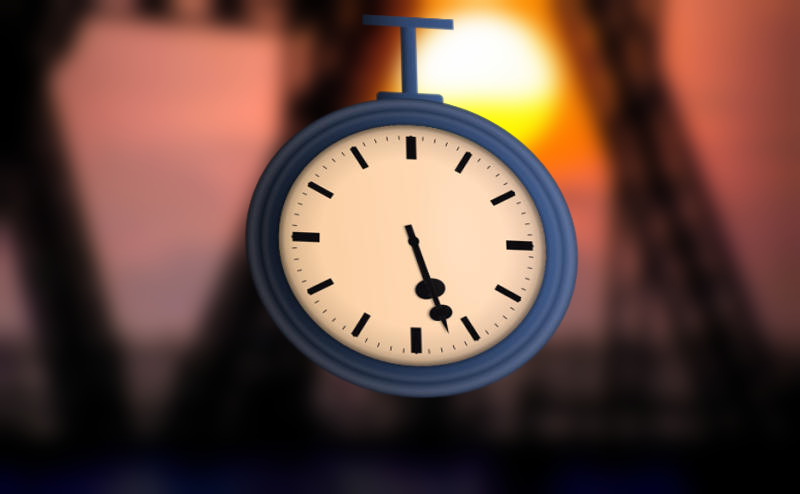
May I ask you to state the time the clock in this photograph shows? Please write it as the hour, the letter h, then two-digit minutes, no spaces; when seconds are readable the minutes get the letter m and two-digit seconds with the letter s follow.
5h27
